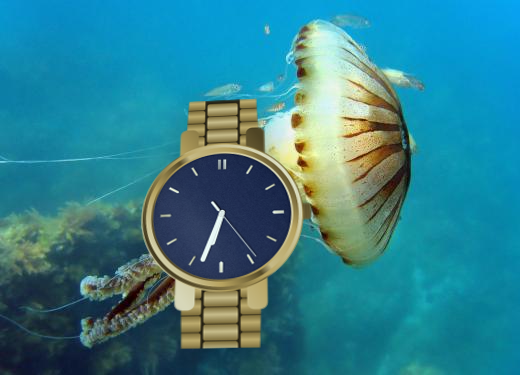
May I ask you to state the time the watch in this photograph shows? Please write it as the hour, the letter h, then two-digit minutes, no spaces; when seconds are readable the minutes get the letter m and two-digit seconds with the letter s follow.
6h33m24s
